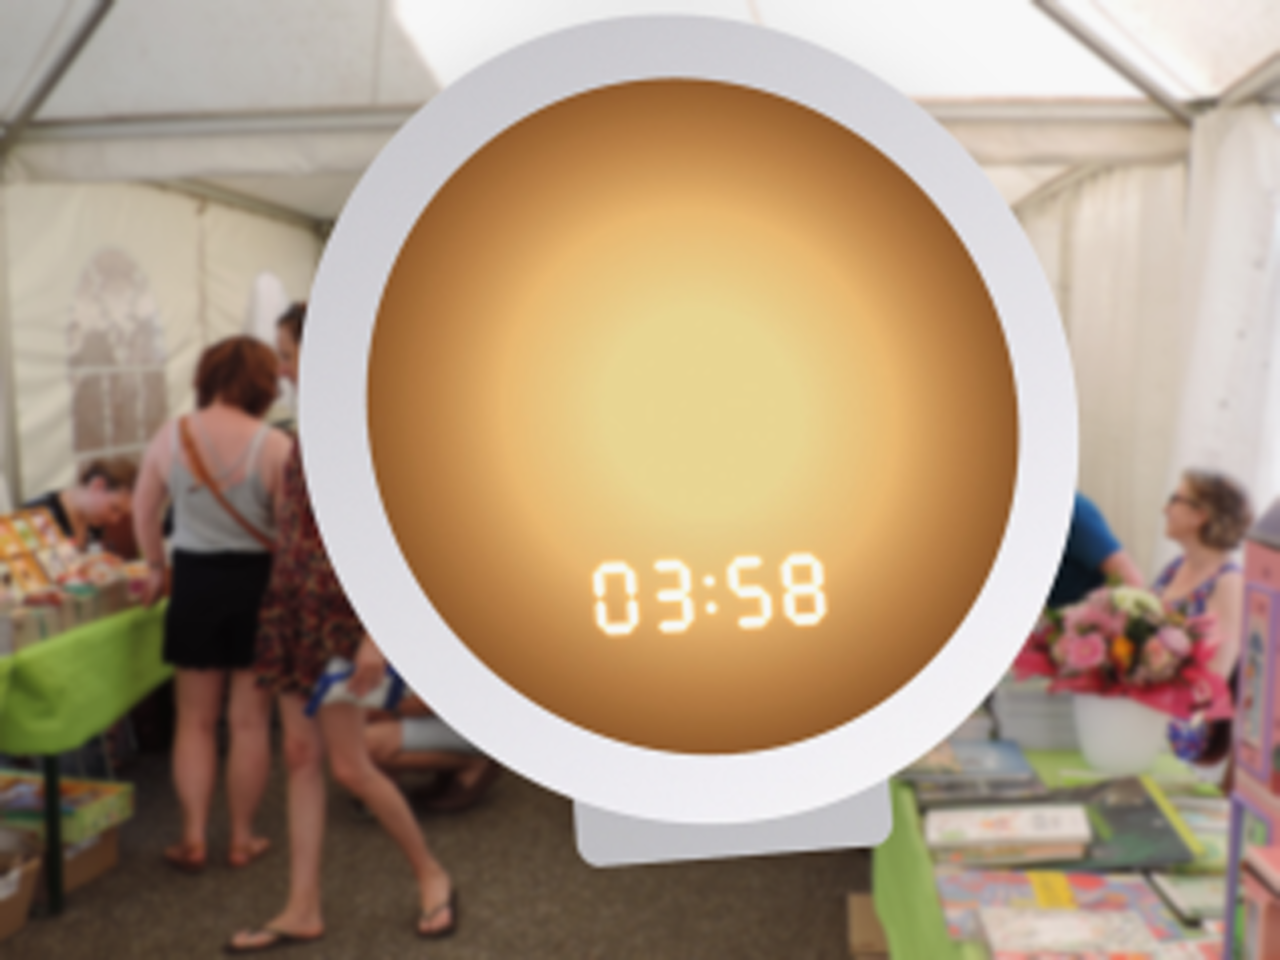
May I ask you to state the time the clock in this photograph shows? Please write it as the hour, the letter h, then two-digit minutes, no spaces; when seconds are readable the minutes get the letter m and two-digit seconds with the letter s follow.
3h58
